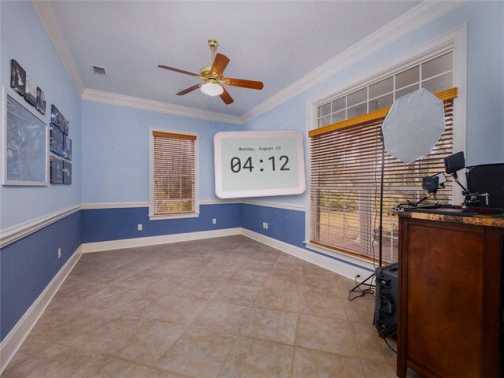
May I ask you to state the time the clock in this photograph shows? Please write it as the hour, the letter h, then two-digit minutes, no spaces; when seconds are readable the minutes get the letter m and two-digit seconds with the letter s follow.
4h12
